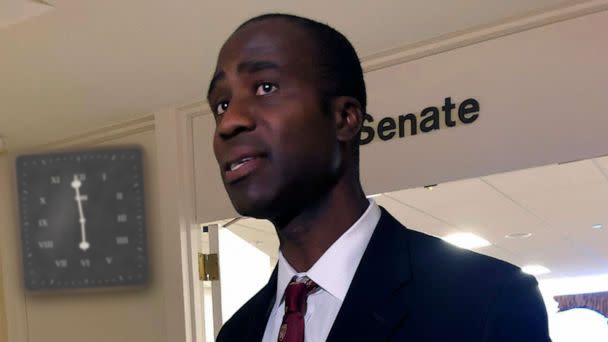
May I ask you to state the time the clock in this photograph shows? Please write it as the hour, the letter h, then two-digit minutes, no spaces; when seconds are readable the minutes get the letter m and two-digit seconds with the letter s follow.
5h59
